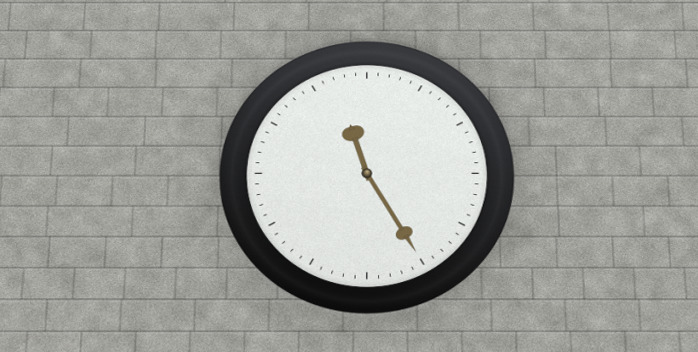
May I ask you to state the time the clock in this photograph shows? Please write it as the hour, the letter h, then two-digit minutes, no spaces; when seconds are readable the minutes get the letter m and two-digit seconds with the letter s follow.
11h25
